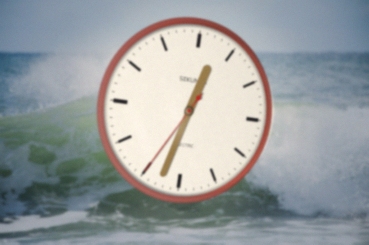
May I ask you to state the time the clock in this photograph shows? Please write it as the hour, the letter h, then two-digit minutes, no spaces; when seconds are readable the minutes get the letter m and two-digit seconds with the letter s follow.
12h32m35s
